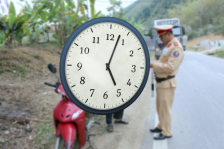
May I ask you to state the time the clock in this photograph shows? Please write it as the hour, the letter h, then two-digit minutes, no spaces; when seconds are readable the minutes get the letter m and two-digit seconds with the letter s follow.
5h03
